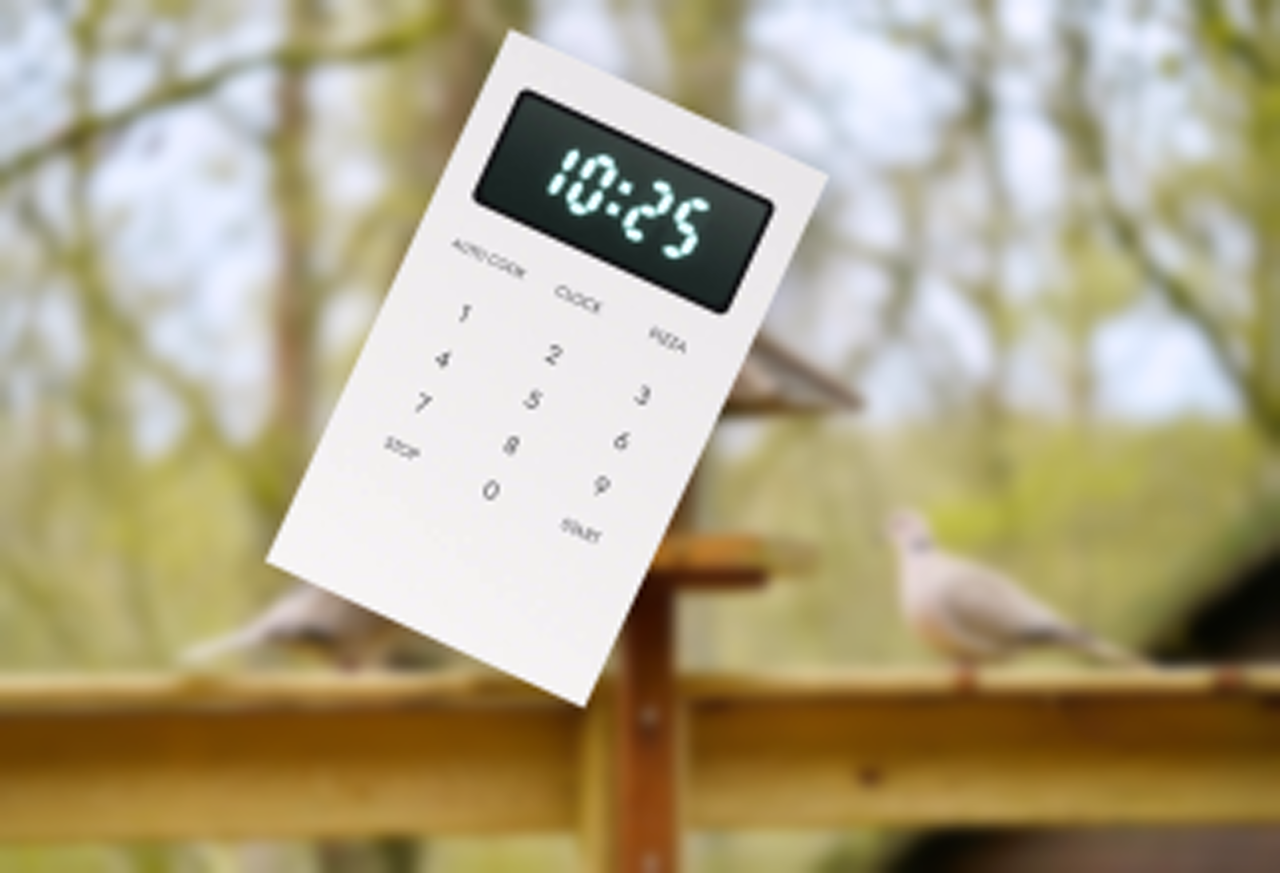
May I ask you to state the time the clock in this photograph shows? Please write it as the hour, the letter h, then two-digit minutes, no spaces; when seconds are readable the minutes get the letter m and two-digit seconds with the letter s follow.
10h25
